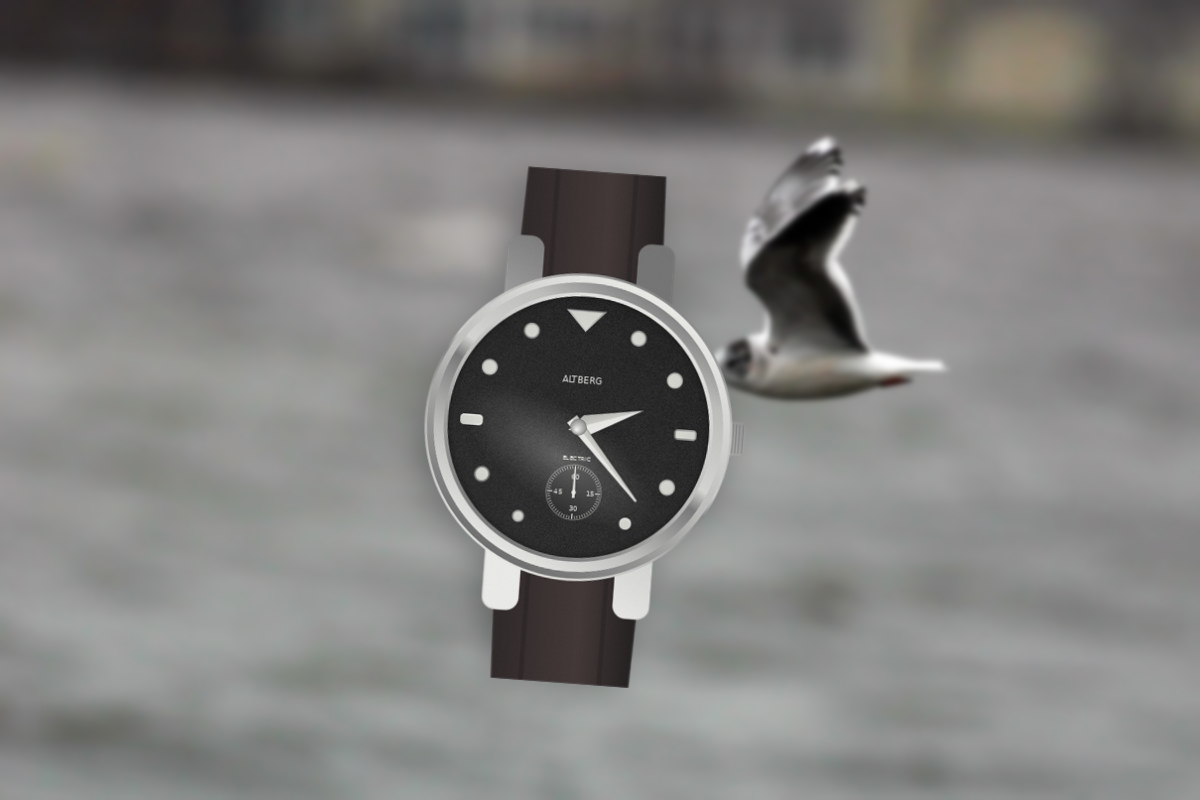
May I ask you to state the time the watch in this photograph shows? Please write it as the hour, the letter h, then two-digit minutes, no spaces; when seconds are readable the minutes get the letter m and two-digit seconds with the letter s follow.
2h23
